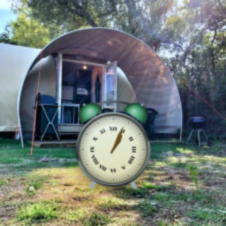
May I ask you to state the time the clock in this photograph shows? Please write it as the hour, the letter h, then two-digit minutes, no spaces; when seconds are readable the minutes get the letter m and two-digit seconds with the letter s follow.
1h04
